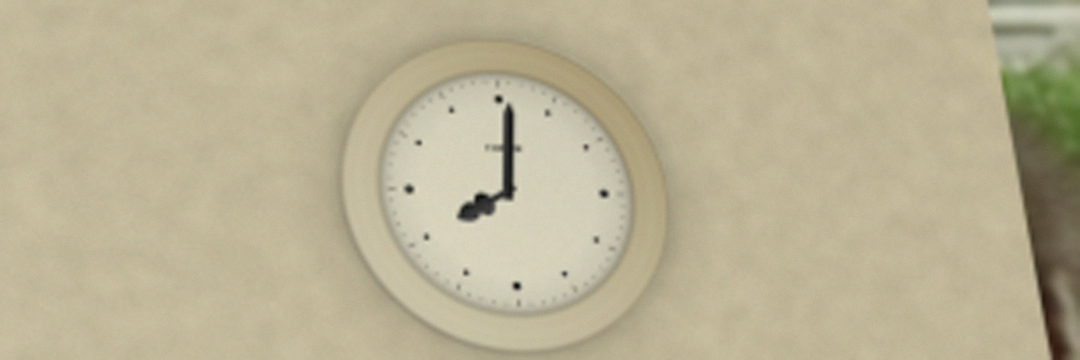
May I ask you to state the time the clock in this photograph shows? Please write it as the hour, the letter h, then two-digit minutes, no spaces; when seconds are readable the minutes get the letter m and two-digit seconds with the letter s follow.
8h01
